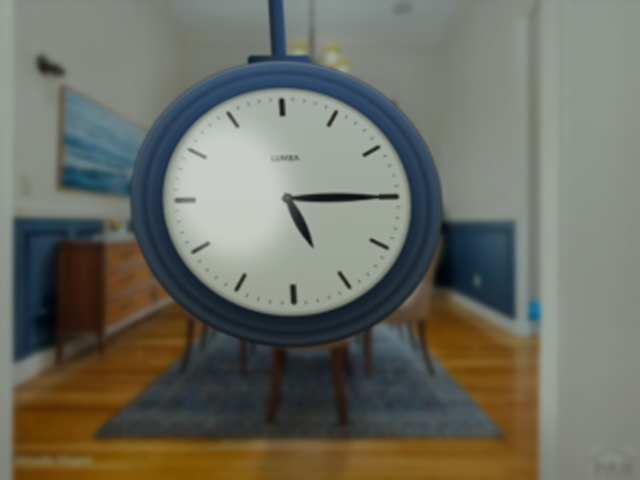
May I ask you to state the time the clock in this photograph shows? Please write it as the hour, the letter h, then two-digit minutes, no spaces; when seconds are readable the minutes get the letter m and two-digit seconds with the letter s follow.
5h15
